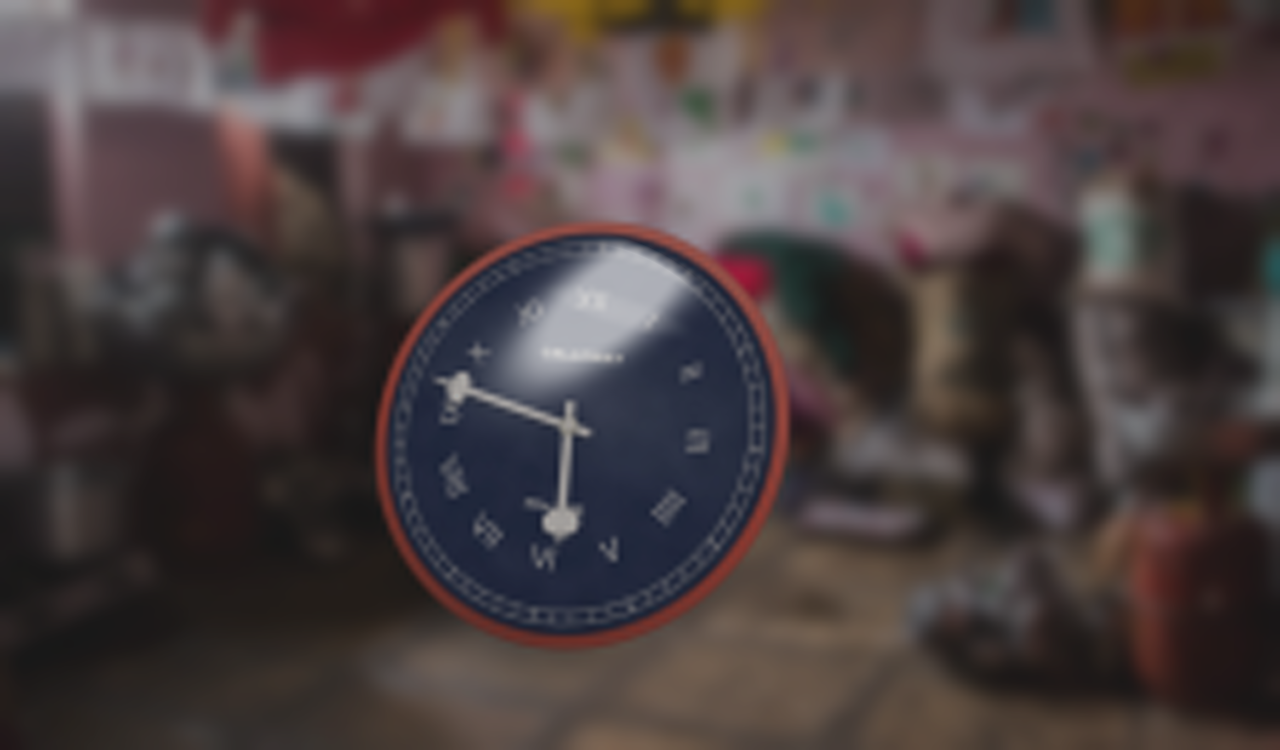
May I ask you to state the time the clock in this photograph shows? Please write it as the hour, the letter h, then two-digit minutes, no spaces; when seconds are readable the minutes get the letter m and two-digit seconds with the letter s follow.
5h47
